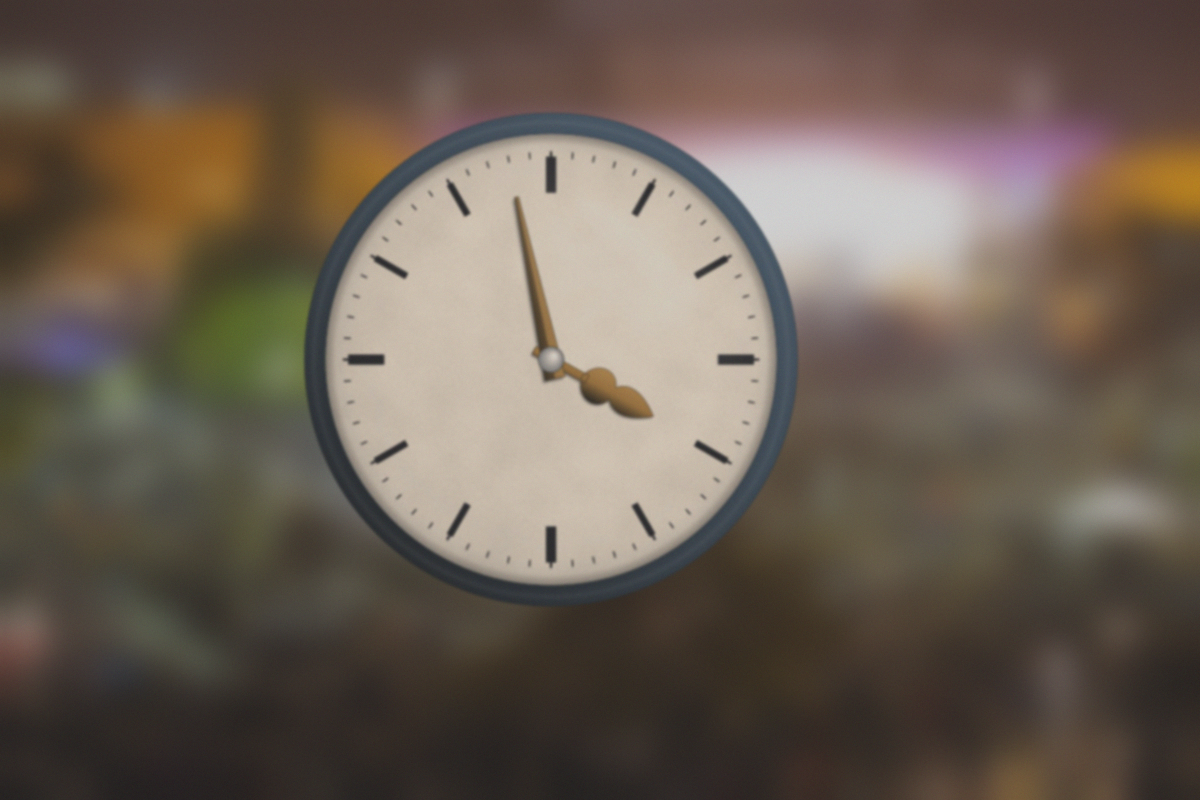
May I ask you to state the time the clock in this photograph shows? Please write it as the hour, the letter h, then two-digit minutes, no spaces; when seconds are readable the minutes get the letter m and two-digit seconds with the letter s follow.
3h58
